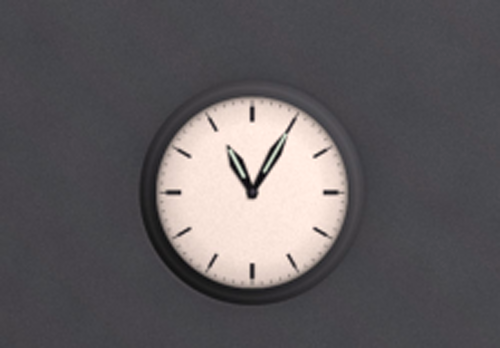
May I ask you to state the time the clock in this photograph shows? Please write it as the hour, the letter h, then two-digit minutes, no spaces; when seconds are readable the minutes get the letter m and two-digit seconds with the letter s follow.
11h05
